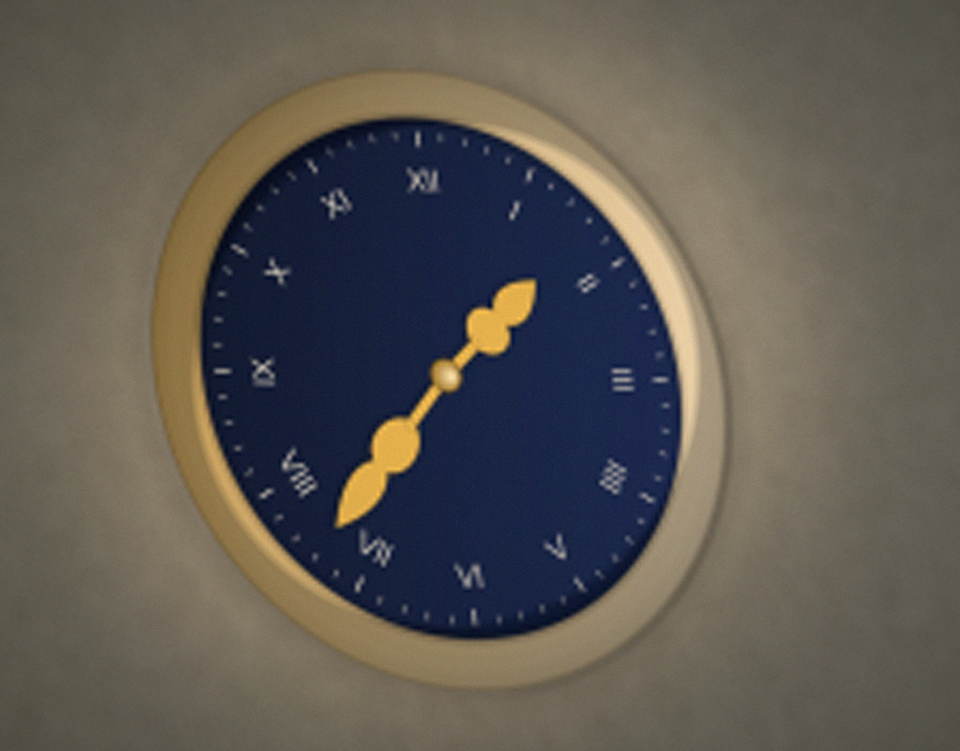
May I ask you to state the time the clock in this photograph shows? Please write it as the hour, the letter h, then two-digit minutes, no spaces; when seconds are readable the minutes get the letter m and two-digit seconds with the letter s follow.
1h37
